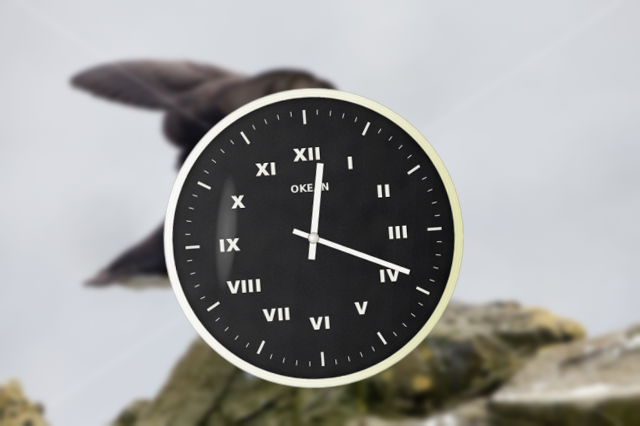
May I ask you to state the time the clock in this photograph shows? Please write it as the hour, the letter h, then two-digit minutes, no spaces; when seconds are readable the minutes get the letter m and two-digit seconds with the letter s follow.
12h19
